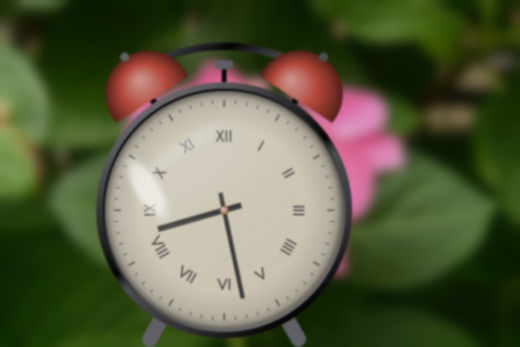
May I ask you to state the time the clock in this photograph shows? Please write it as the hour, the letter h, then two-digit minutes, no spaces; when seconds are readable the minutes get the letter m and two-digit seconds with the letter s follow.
8h28
